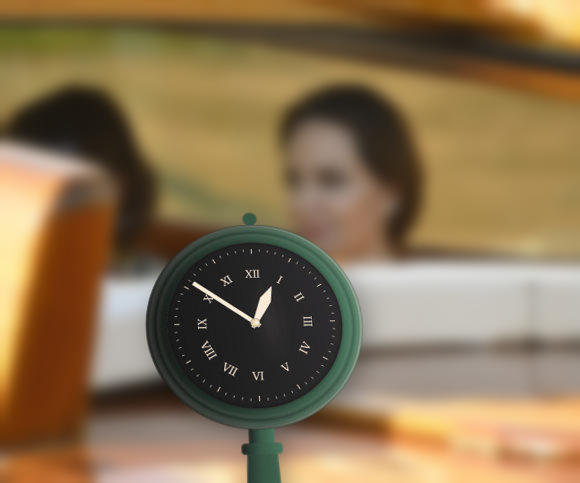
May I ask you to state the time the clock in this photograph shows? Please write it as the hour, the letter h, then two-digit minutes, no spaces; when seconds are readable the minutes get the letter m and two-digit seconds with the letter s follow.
12h51
